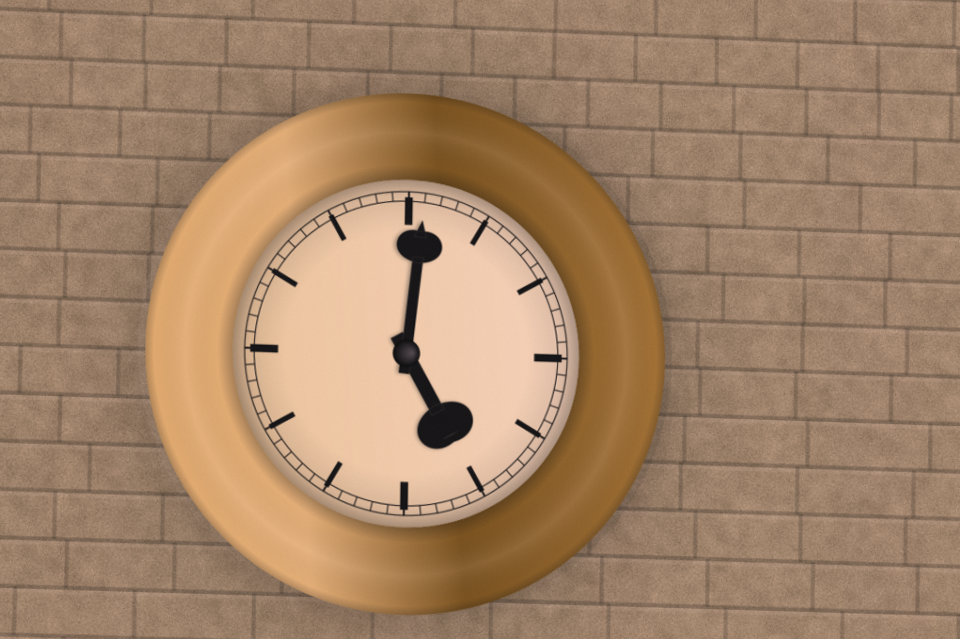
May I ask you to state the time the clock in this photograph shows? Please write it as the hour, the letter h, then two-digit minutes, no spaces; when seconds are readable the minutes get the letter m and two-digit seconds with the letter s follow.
5h01
